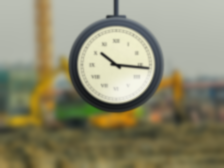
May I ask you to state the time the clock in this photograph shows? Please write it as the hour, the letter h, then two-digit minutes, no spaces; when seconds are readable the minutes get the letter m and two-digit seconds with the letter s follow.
10h16
